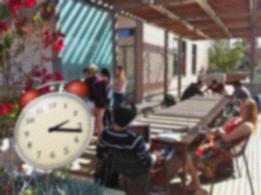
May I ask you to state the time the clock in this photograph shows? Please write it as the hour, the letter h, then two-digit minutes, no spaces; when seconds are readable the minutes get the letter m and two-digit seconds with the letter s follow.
2h17
